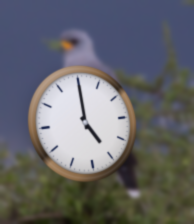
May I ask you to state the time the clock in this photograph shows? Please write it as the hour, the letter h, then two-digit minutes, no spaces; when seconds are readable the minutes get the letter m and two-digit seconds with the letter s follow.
5h00
